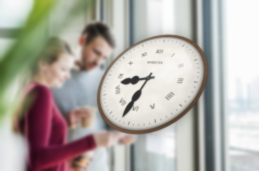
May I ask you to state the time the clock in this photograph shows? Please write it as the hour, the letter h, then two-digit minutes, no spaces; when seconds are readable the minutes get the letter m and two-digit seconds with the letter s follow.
8h32
